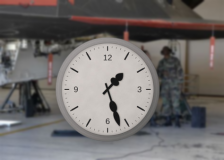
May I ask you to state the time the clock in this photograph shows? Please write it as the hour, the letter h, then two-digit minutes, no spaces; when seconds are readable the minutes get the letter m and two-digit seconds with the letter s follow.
1h27
